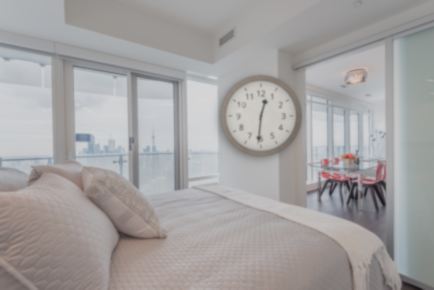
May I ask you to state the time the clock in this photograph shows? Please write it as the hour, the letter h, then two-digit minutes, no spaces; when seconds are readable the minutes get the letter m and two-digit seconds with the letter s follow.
12h31
